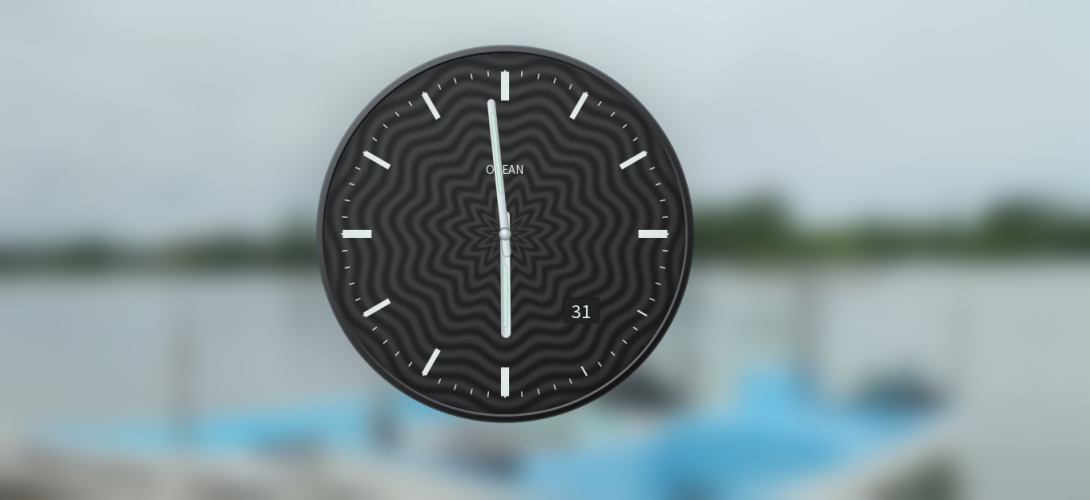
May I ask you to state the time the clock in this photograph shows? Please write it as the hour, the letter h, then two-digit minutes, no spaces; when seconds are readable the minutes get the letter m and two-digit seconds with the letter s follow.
5h59
